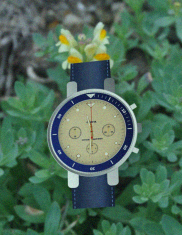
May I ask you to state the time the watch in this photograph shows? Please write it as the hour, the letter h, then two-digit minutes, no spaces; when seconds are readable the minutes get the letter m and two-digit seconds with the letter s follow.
11h31
